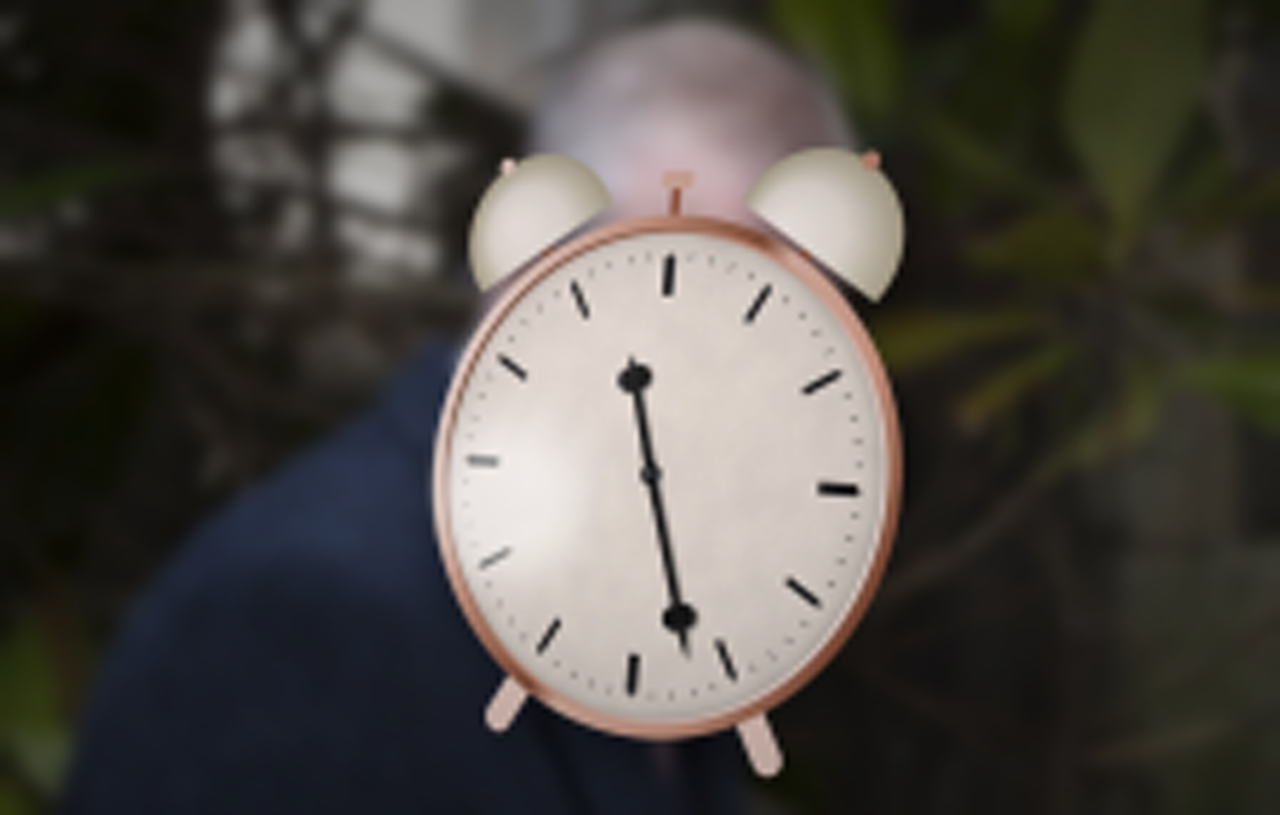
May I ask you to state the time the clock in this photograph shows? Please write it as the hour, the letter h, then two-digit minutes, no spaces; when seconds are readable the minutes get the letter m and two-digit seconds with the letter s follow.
11h27
